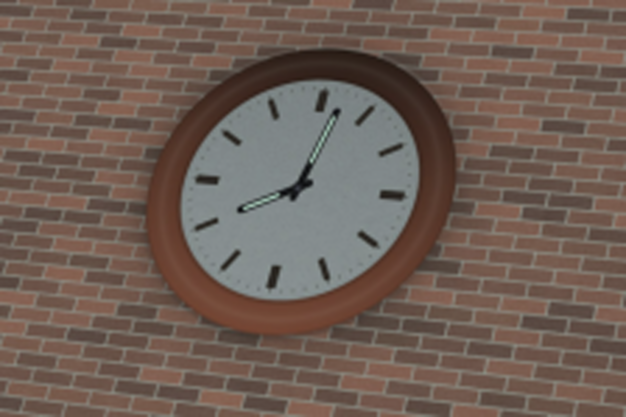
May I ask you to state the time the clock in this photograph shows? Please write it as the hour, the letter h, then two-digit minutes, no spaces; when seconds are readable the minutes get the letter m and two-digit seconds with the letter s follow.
8h02
